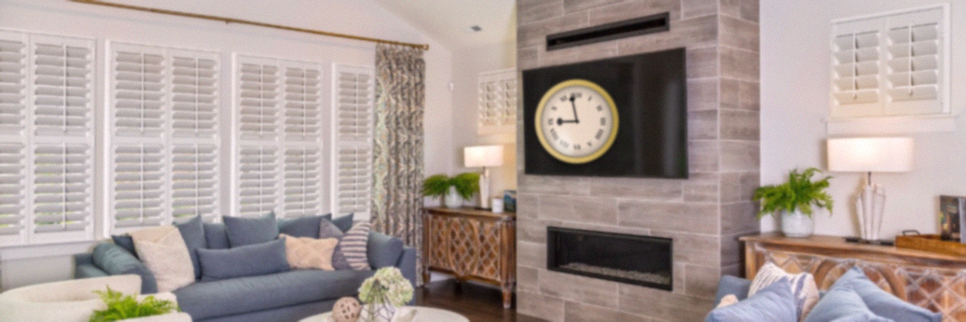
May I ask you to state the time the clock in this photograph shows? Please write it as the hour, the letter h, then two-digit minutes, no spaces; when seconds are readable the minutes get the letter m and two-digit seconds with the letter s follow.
8h58
